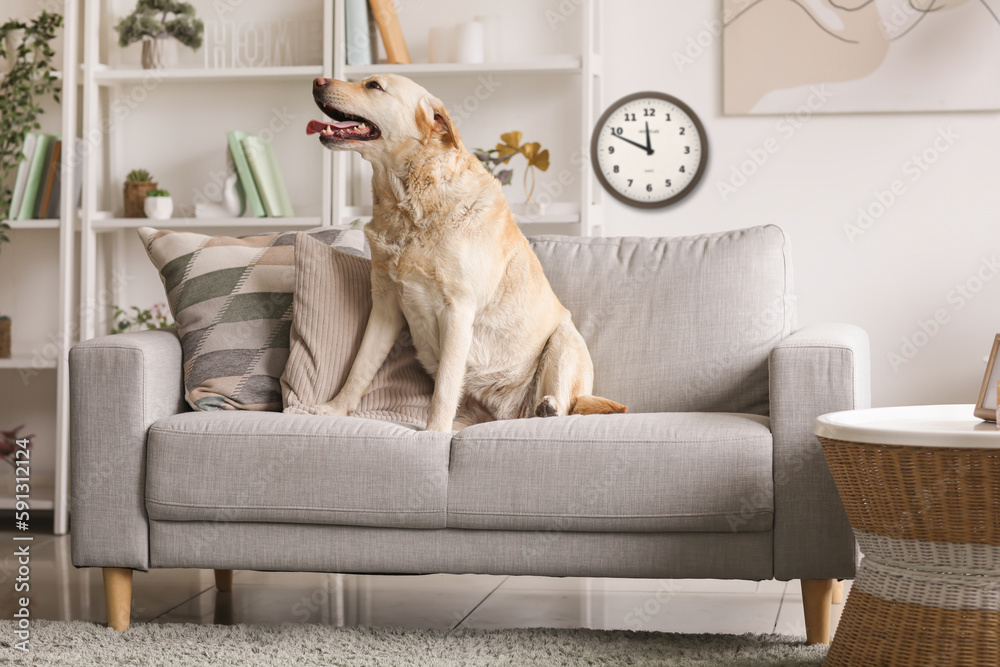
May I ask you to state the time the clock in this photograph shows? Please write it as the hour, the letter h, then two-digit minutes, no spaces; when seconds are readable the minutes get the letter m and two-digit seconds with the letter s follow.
11h49
